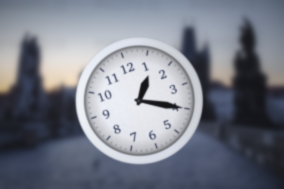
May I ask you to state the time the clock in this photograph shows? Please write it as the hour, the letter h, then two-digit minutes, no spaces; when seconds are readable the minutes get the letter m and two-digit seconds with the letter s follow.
1h20
